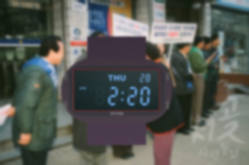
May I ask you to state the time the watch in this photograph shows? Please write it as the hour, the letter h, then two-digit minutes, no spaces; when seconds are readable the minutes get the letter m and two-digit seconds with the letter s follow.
2h20
